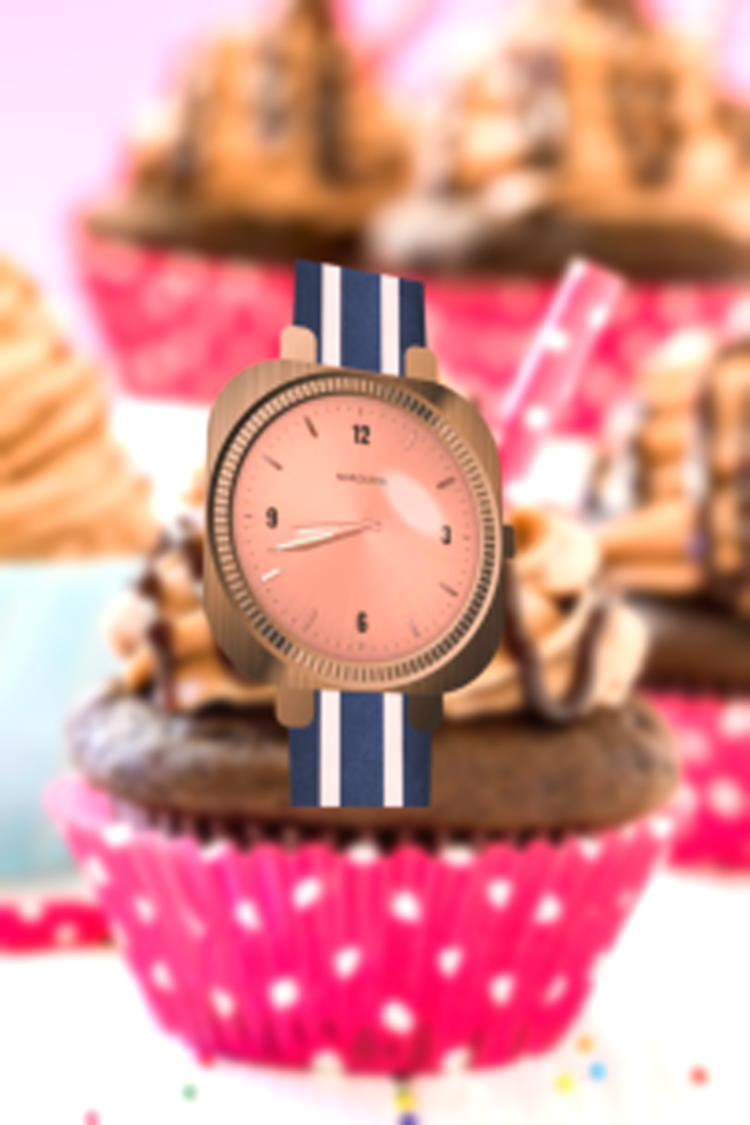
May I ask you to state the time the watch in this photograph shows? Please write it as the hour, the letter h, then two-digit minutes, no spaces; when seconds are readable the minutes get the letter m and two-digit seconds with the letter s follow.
8h42
